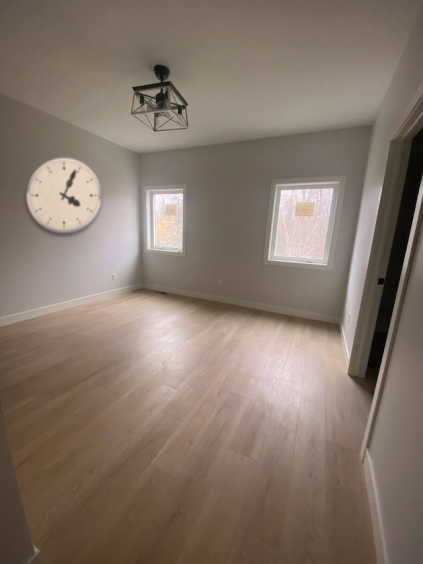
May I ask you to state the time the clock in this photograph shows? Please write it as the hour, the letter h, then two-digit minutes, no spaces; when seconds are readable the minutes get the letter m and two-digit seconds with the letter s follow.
4h04
